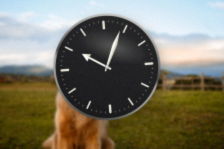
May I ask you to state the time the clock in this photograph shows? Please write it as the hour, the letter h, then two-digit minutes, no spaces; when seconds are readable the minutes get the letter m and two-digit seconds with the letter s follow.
10h04
